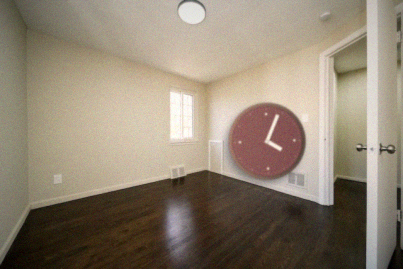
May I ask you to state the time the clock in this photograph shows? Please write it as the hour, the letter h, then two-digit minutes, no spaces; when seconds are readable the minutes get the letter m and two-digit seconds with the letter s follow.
4h04
